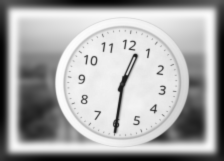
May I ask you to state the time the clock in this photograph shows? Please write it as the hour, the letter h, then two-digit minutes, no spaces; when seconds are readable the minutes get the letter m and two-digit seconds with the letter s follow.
12h30
